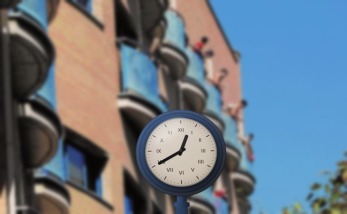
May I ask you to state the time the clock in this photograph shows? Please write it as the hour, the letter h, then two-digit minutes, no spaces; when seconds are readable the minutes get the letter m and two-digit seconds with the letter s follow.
12h40
